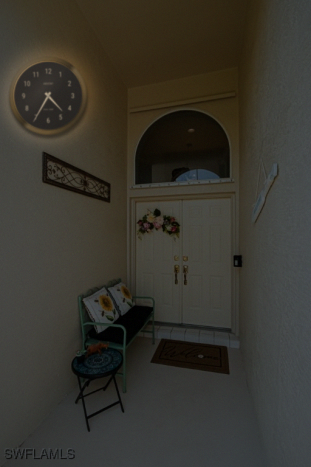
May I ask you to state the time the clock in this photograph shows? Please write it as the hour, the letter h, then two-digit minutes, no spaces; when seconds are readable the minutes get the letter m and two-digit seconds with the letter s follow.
4h35
